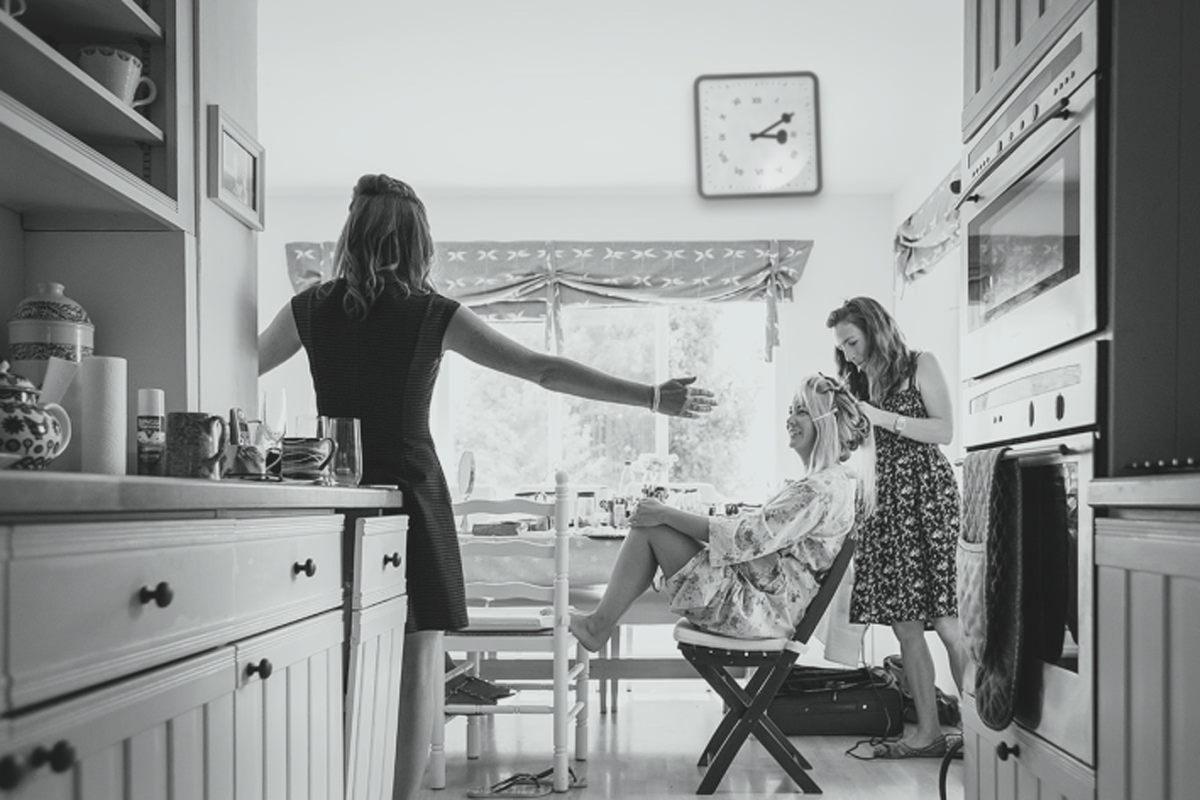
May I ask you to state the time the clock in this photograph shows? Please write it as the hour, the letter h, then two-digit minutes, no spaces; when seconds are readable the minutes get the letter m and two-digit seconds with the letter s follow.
3h10
